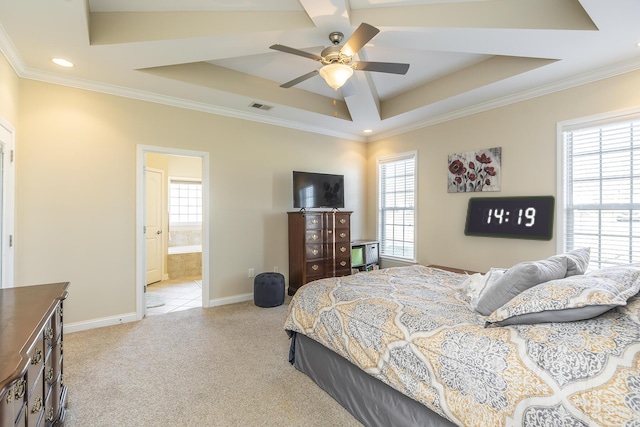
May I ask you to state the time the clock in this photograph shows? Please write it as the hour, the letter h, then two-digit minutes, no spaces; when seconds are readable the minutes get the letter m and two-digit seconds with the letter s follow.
14h19
